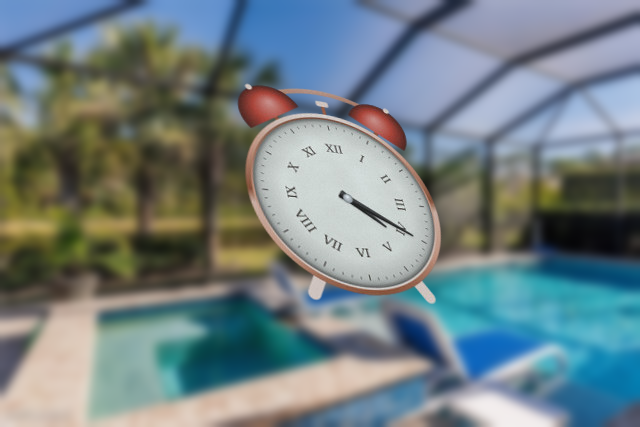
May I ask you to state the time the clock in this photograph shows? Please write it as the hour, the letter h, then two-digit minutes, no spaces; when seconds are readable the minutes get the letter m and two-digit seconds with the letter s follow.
4h20
